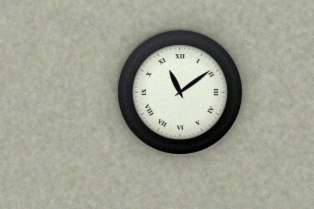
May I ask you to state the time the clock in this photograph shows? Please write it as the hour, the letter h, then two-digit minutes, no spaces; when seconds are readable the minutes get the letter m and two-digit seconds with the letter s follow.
11h09
